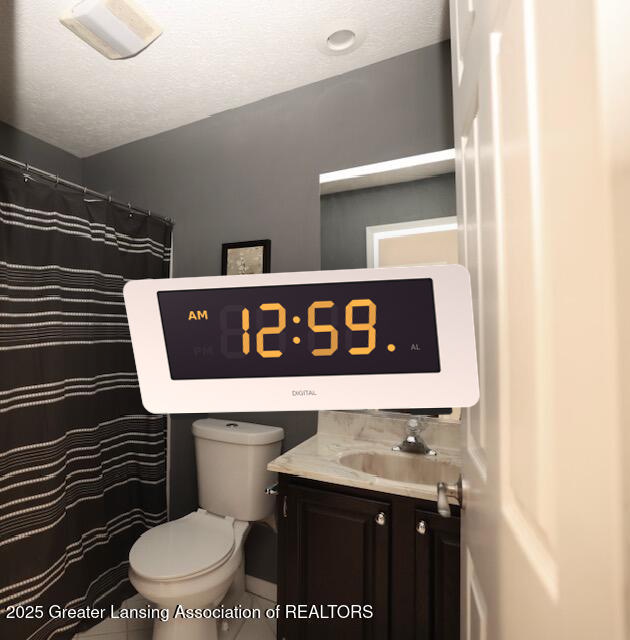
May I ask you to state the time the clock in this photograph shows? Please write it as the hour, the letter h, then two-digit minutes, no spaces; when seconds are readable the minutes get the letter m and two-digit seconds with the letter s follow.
12h59
